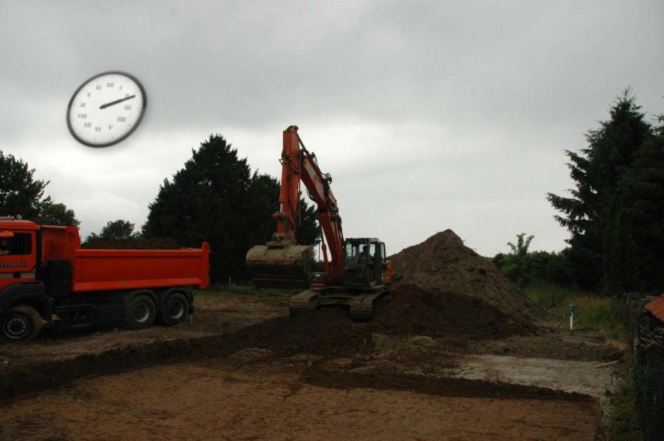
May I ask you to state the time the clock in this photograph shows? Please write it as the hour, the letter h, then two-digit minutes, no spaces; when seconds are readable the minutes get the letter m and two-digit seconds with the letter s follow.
2h11
